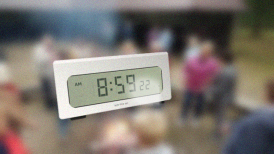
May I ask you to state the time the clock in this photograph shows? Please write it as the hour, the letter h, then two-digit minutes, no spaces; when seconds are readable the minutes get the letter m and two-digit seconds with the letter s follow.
8h59m22s
